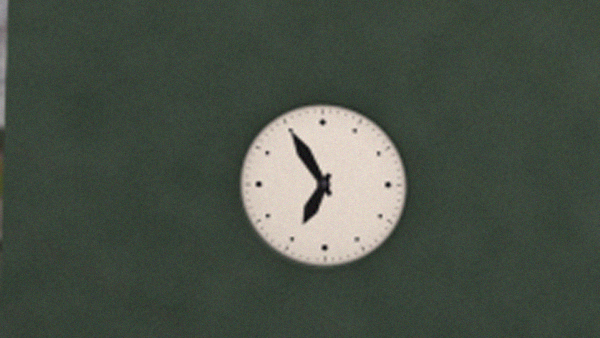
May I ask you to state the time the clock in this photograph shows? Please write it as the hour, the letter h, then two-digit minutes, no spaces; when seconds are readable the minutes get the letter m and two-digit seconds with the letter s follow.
6h55
